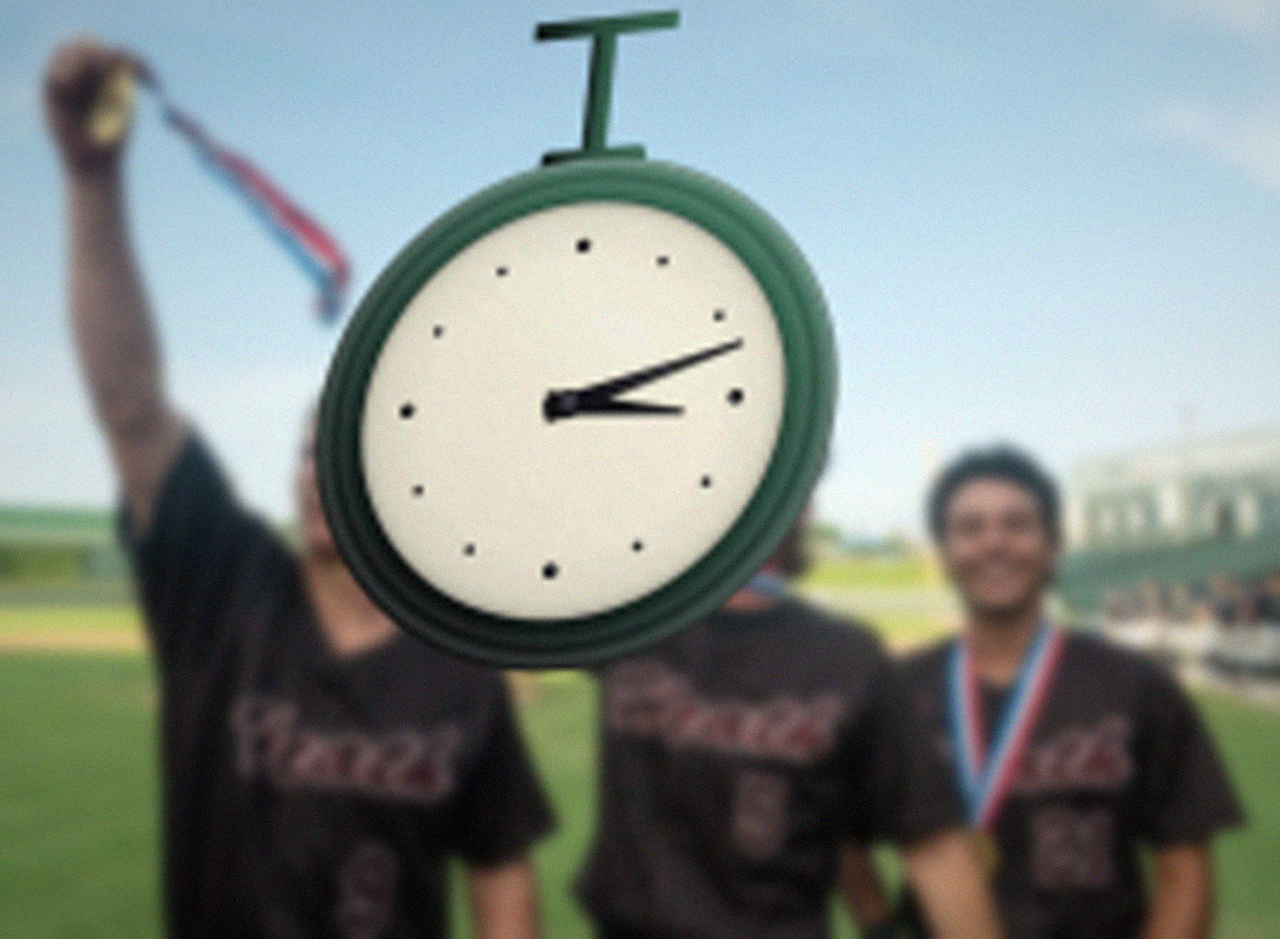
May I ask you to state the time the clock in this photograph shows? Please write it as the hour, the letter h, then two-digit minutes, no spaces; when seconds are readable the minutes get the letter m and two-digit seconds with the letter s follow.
3h12
